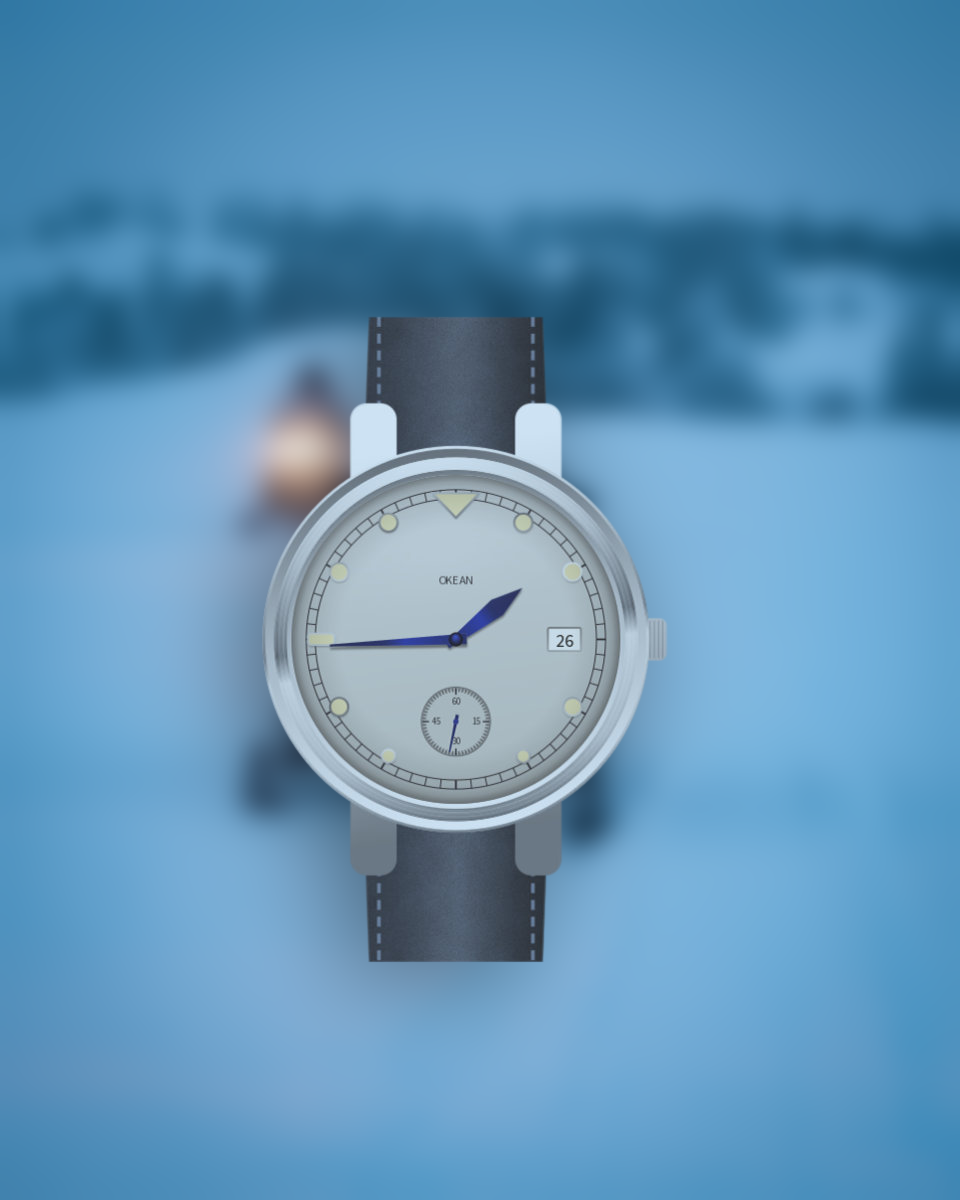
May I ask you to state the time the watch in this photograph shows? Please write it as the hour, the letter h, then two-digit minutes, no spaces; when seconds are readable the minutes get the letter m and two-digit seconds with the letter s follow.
1h44m32s
